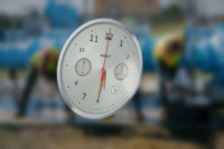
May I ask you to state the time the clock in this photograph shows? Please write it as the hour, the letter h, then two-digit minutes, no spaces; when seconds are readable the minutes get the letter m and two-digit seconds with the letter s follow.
5h30
